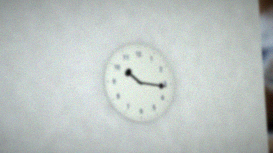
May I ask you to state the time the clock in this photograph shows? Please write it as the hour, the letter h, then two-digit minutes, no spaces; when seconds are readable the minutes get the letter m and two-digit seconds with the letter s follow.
10h16
